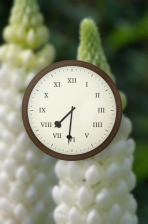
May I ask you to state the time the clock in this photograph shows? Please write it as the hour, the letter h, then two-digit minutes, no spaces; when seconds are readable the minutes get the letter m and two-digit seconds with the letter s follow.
7h31
